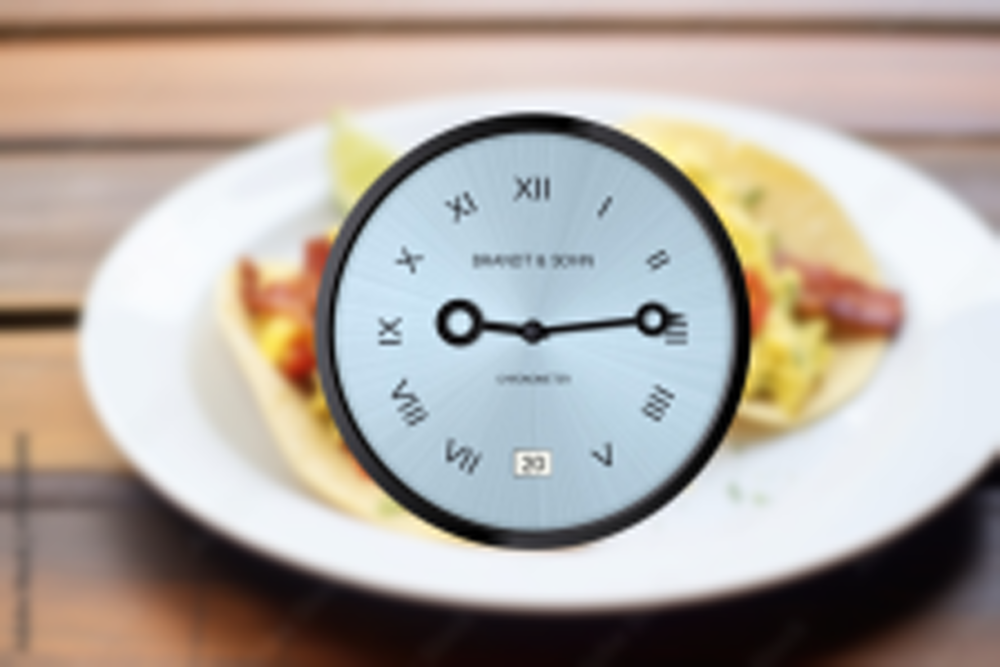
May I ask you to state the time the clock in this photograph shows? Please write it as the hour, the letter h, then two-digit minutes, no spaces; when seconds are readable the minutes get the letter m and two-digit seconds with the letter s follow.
9h14
